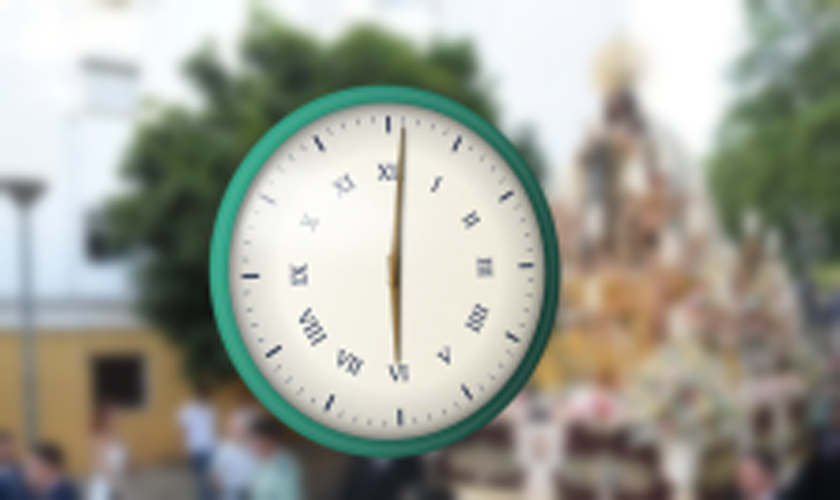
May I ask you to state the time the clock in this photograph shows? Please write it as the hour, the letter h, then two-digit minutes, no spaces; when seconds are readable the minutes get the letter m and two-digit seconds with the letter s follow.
6h01
